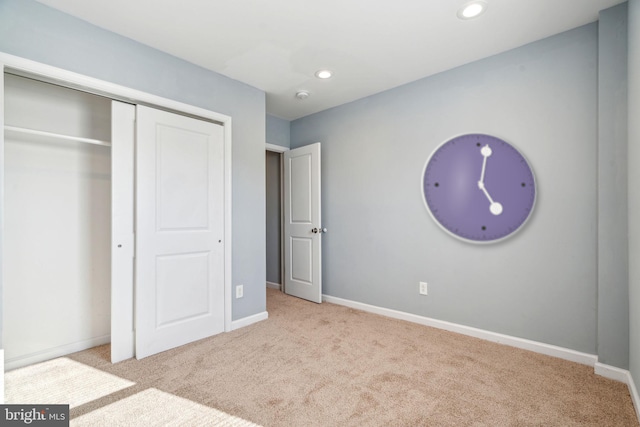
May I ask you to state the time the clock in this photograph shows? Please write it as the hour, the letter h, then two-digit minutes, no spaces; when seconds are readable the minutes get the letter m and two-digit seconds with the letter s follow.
5h02
